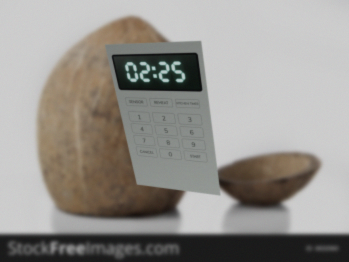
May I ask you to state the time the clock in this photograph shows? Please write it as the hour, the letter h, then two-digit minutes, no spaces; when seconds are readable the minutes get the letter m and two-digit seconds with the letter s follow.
2h25
